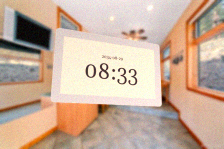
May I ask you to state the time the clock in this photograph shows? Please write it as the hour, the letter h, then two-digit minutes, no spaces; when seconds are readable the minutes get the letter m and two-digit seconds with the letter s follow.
8h33
